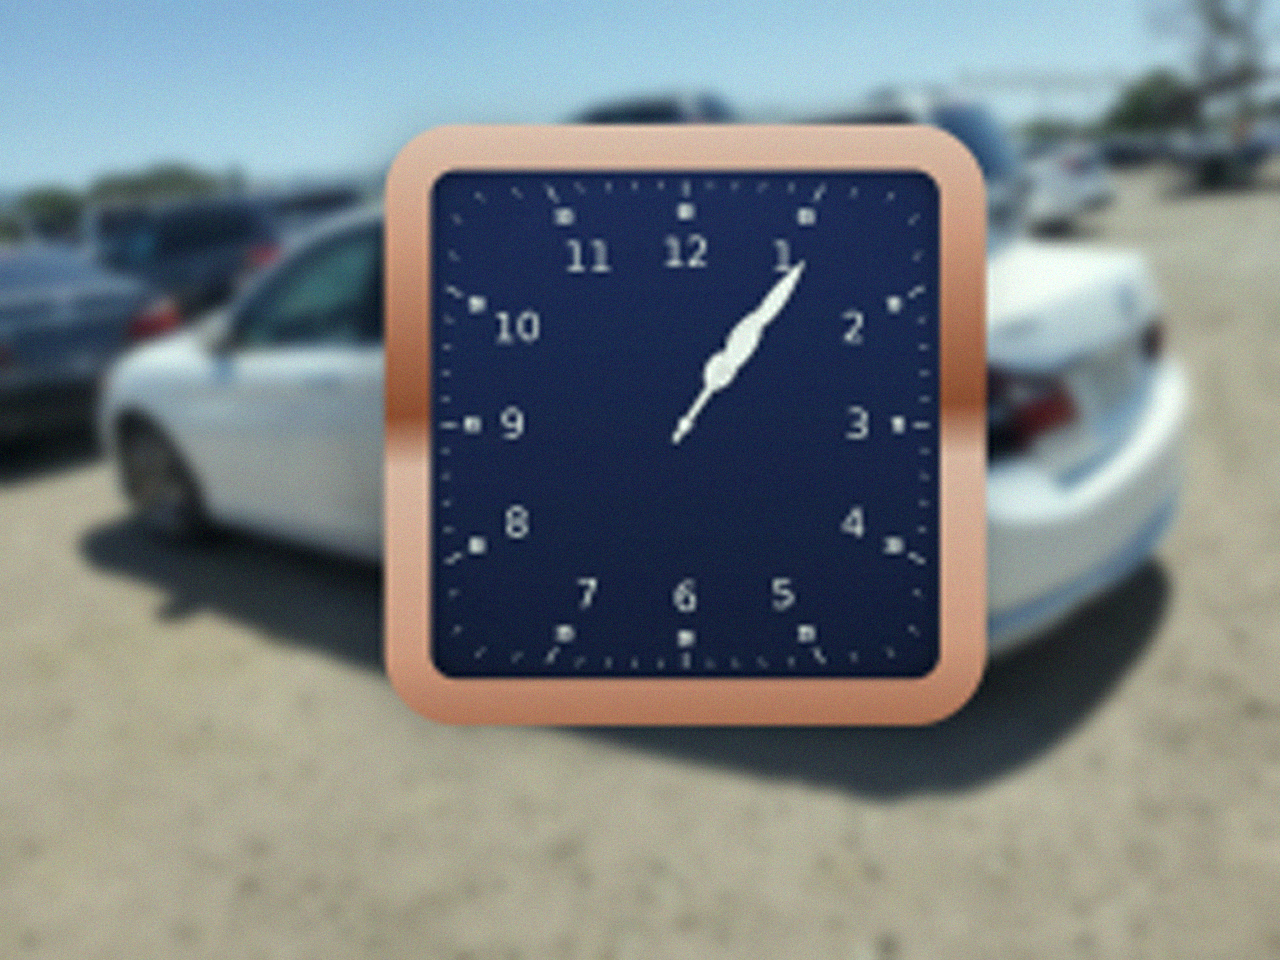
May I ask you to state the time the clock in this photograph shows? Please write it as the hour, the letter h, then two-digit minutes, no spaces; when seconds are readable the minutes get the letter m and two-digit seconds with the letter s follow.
1h06
